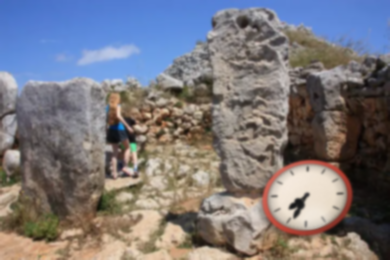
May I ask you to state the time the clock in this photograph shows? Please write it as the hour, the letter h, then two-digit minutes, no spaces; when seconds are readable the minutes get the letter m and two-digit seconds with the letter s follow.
7h34
